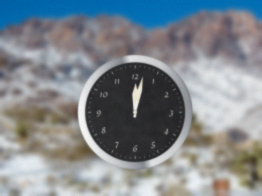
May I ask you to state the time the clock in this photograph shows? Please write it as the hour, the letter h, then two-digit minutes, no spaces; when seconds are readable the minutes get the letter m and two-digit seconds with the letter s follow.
12h02
